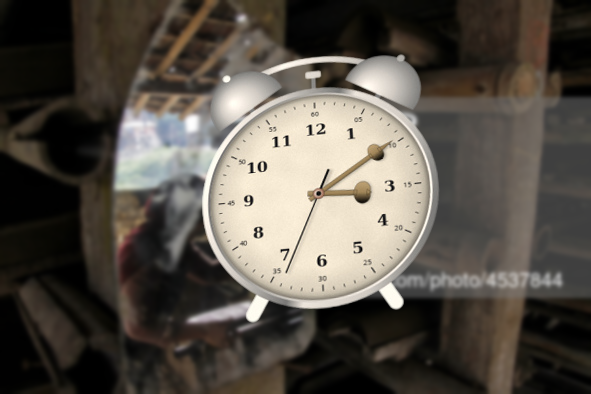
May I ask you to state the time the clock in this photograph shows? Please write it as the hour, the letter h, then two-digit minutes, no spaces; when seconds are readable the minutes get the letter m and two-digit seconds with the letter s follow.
3h09m34s
